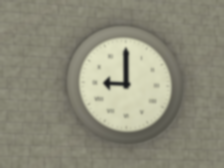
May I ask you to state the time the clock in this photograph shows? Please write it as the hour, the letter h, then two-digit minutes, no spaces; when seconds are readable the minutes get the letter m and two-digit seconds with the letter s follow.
9h00
